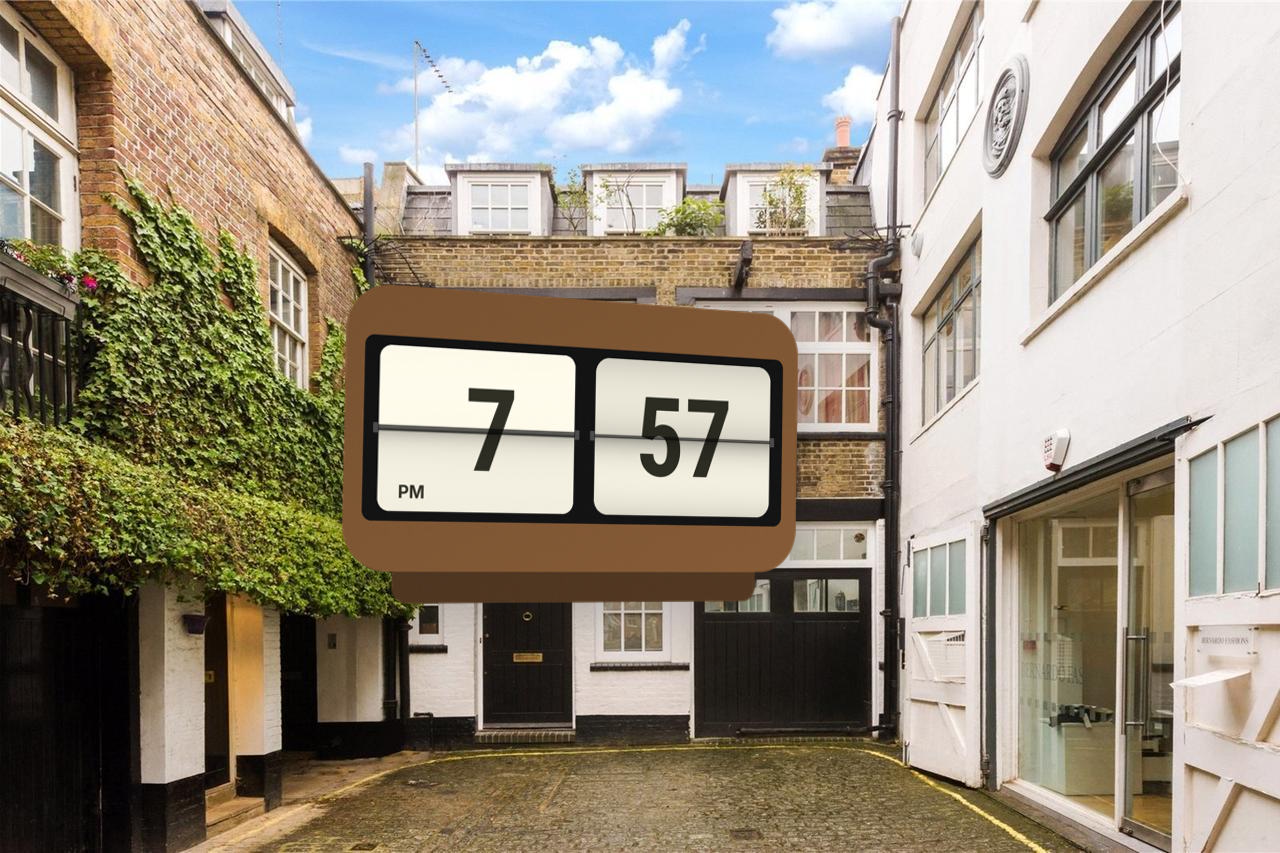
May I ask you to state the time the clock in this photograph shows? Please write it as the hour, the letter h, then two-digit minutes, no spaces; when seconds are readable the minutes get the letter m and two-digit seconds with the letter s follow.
7h57
